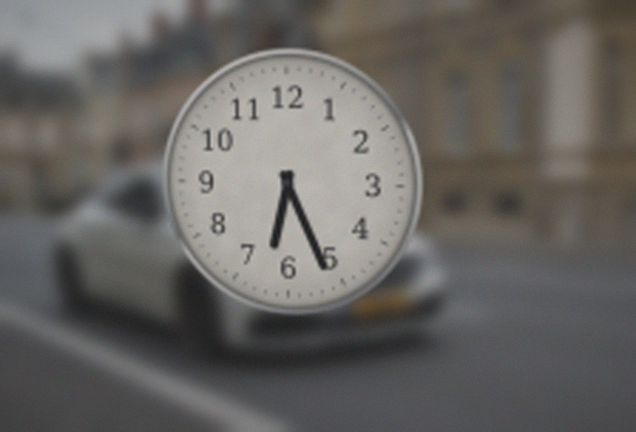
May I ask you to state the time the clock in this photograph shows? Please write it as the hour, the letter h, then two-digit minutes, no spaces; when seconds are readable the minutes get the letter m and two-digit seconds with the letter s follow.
6h26
